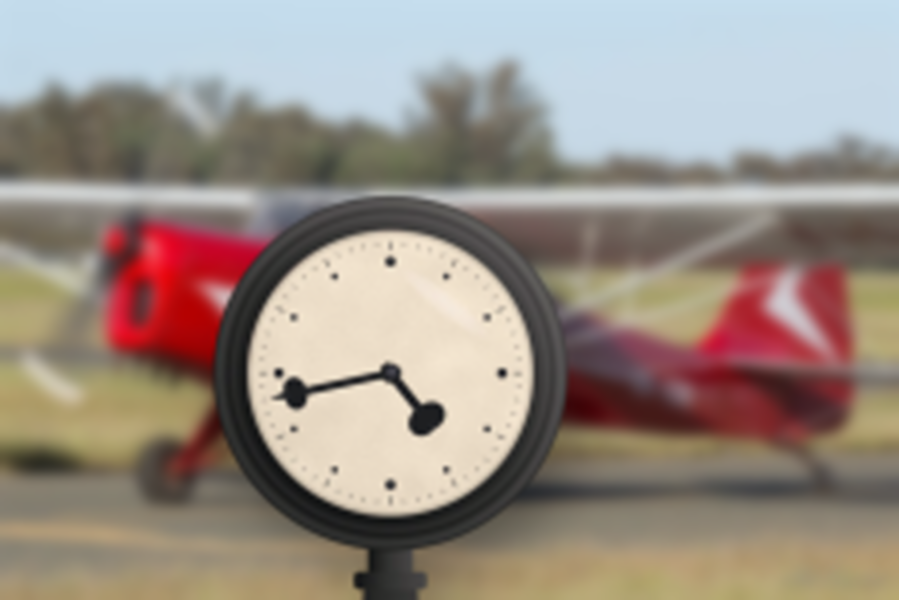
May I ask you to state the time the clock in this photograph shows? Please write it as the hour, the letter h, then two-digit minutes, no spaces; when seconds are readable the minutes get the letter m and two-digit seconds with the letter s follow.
4h43
